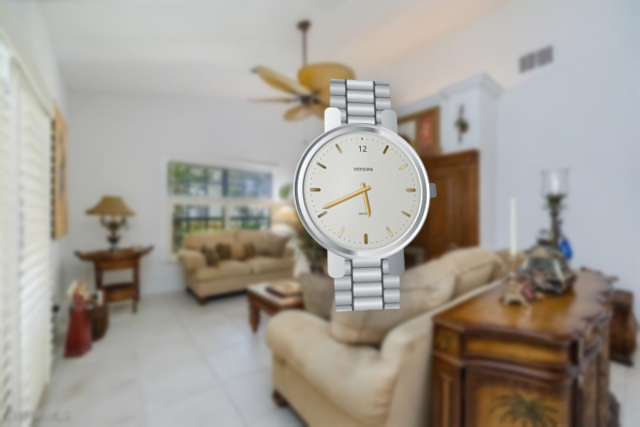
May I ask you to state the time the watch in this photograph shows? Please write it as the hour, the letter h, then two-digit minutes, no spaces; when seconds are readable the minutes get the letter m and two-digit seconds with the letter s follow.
5h41
